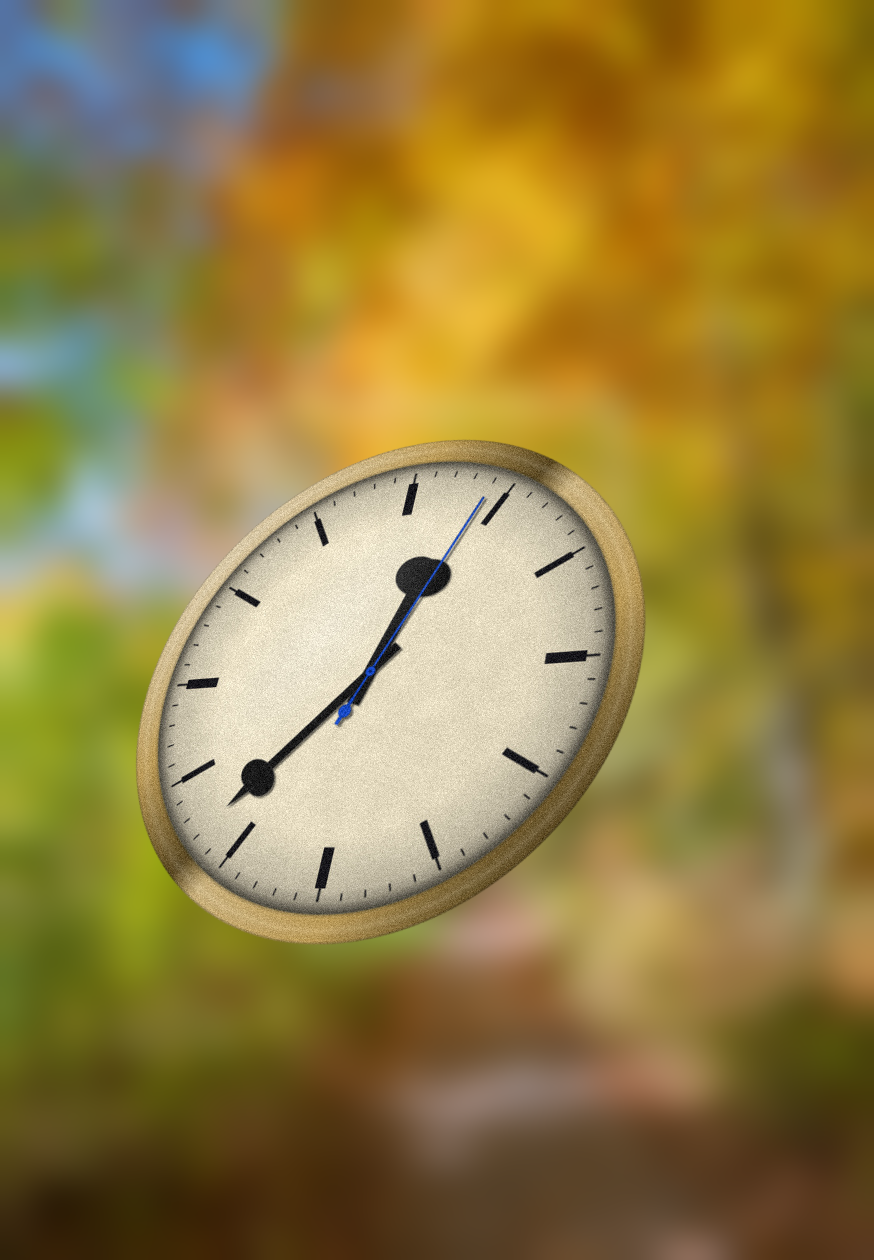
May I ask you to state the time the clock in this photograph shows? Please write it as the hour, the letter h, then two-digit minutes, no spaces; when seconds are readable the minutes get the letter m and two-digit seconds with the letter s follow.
12h37m04s
